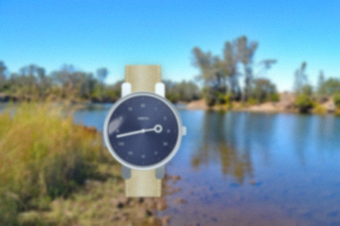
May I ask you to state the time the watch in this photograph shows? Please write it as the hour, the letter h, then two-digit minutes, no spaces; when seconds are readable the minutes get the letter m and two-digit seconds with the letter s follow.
2h43
